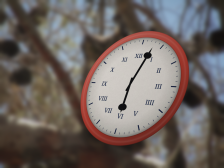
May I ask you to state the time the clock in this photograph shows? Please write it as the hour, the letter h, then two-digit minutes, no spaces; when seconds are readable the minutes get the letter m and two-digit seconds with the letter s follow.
6h03
